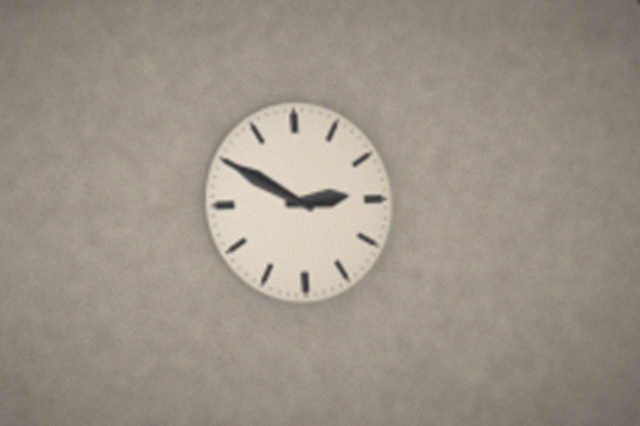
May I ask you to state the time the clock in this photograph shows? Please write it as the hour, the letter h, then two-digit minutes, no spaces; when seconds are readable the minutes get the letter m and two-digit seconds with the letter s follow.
2h50
